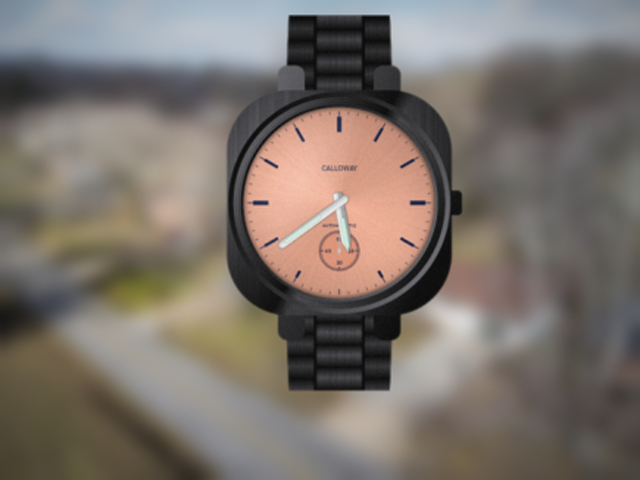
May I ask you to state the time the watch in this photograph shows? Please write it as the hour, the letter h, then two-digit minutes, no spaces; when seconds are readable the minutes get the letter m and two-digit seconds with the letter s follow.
5h39
